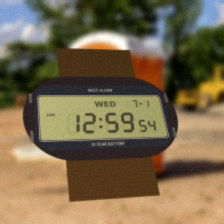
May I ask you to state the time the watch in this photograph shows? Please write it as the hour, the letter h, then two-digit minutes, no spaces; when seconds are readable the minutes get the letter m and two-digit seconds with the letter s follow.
12h59m54s
